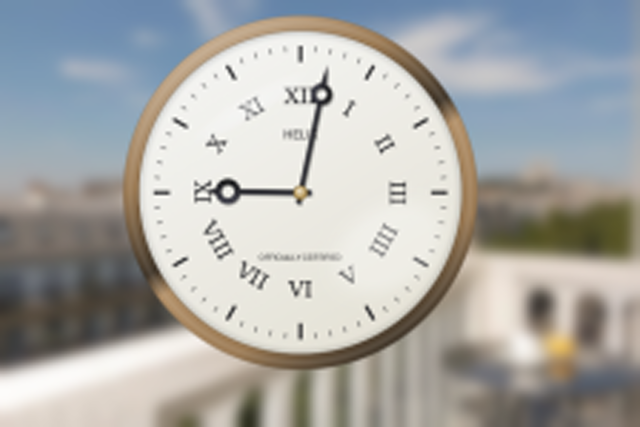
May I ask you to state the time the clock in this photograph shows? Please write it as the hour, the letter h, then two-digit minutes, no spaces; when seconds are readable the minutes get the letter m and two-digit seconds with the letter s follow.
9h02
